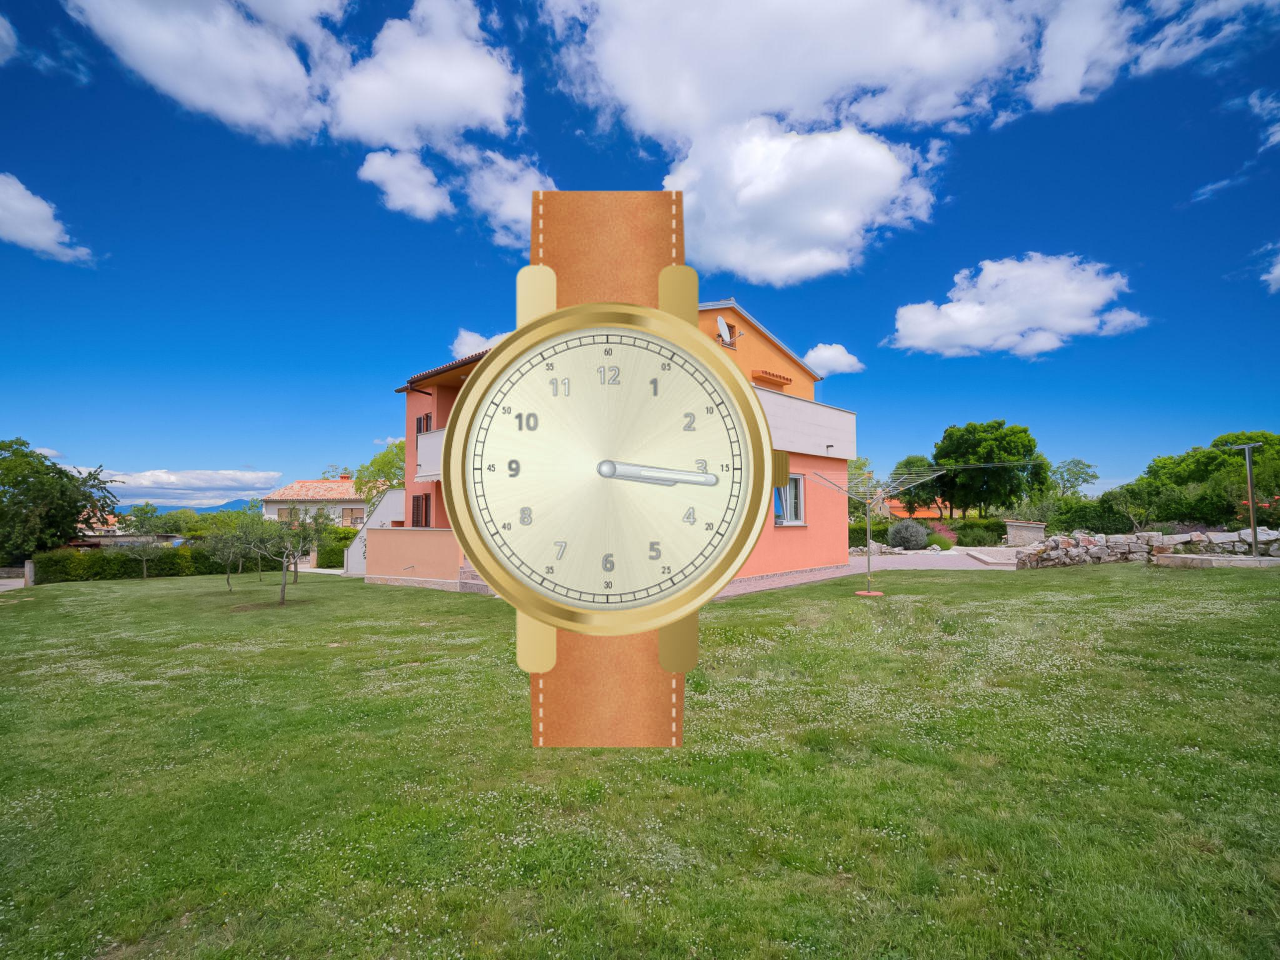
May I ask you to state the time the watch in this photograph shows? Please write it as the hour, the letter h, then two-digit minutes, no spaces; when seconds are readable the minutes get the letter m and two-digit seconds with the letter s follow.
3h16
